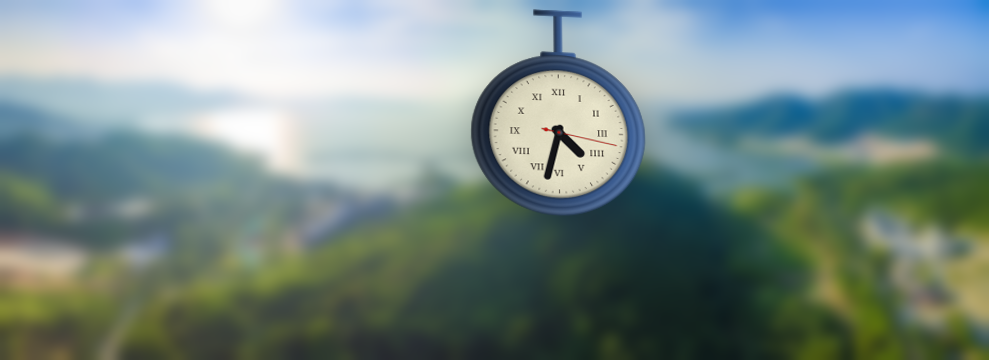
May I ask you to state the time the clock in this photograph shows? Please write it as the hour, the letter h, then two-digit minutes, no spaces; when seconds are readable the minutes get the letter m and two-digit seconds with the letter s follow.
4h32m17s
